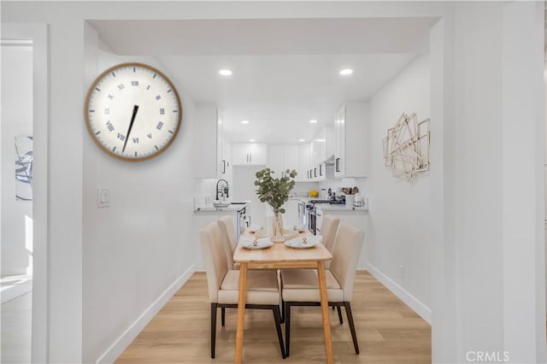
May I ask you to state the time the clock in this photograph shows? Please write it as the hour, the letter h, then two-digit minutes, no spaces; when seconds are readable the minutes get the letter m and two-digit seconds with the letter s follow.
6h33
